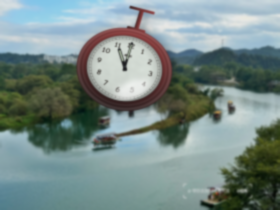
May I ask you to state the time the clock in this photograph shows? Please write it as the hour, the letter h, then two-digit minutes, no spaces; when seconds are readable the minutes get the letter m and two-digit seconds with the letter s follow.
11h00
